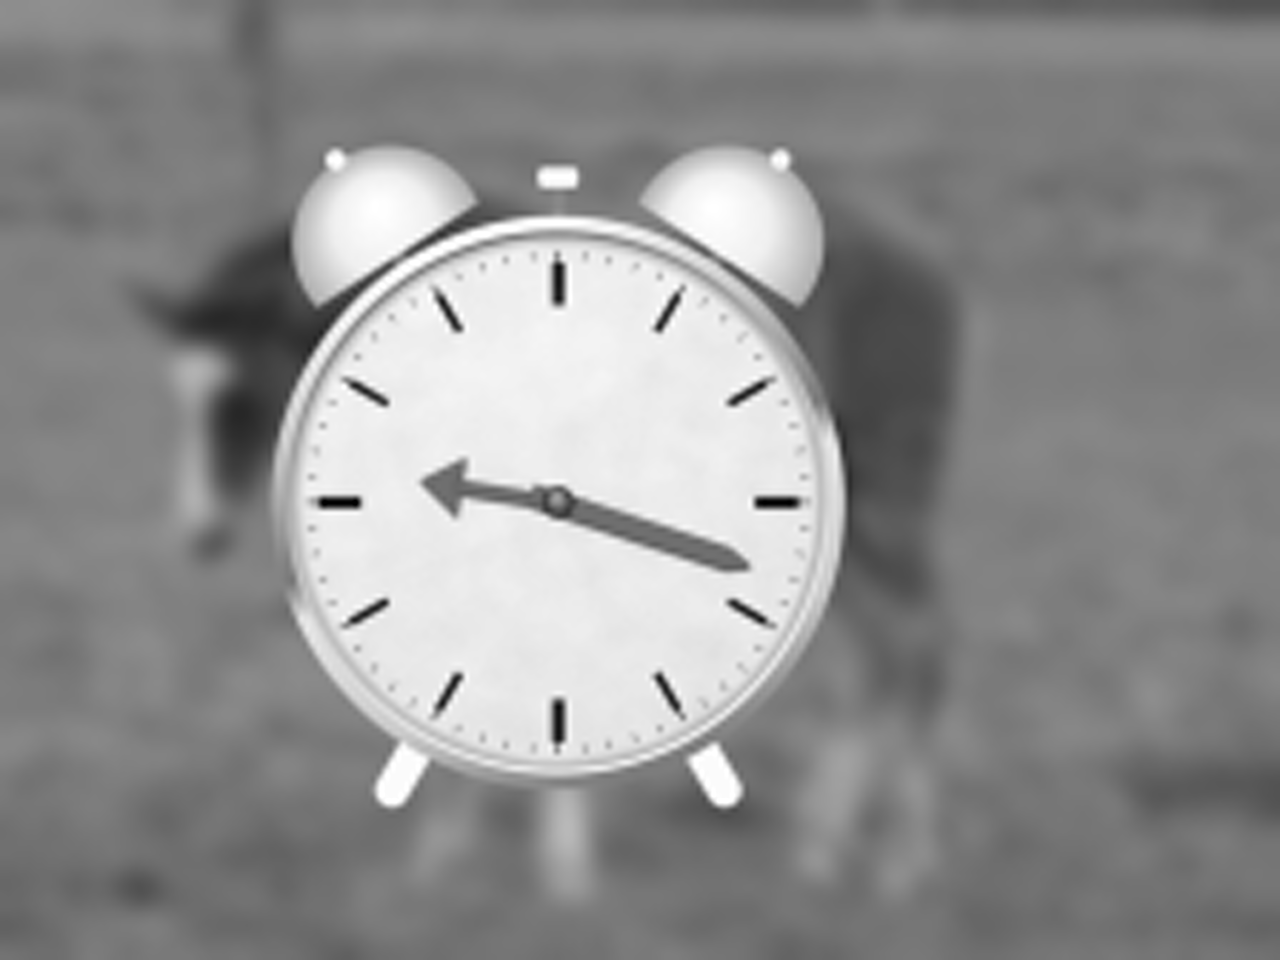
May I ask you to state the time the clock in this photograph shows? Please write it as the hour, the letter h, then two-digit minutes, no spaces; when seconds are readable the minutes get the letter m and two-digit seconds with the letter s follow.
9h18
